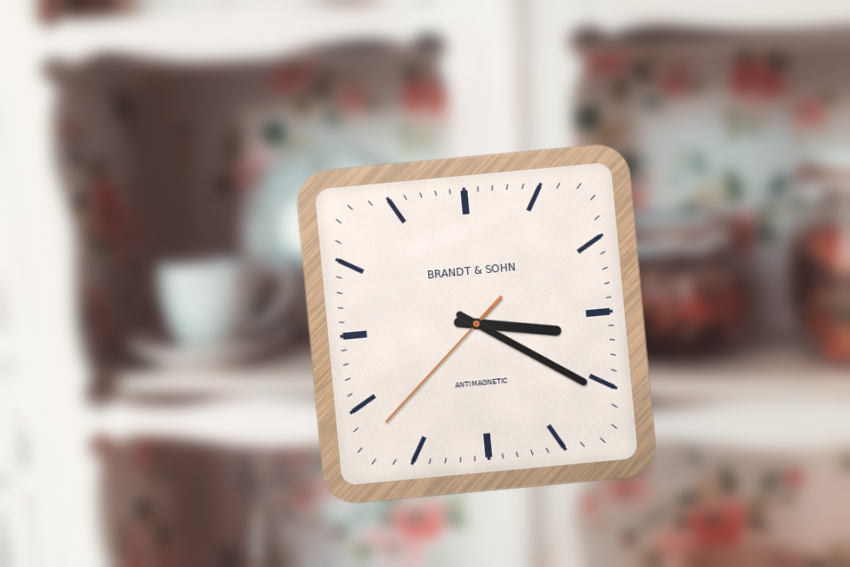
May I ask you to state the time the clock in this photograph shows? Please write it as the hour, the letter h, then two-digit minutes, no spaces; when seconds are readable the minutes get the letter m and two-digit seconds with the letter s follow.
3h20m38s
